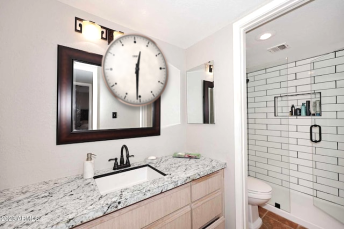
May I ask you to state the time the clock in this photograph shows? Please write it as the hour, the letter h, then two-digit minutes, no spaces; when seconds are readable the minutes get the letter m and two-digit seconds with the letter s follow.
12h31
